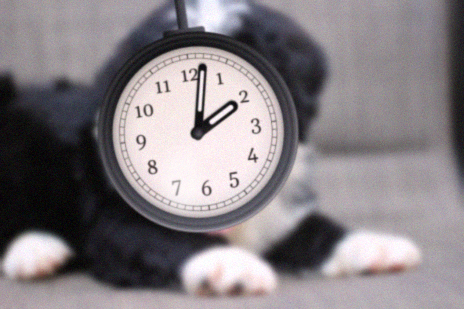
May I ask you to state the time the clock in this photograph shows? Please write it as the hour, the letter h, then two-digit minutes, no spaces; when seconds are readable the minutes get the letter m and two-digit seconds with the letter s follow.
2h02
